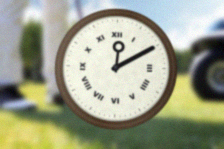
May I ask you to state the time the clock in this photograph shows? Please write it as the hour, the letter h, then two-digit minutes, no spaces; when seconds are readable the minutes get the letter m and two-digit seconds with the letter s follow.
12h10
